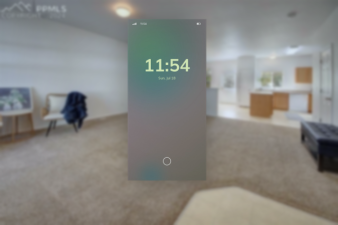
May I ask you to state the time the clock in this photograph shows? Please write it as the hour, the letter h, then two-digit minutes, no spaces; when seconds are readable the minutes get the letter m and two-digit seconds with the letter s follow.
11h54
